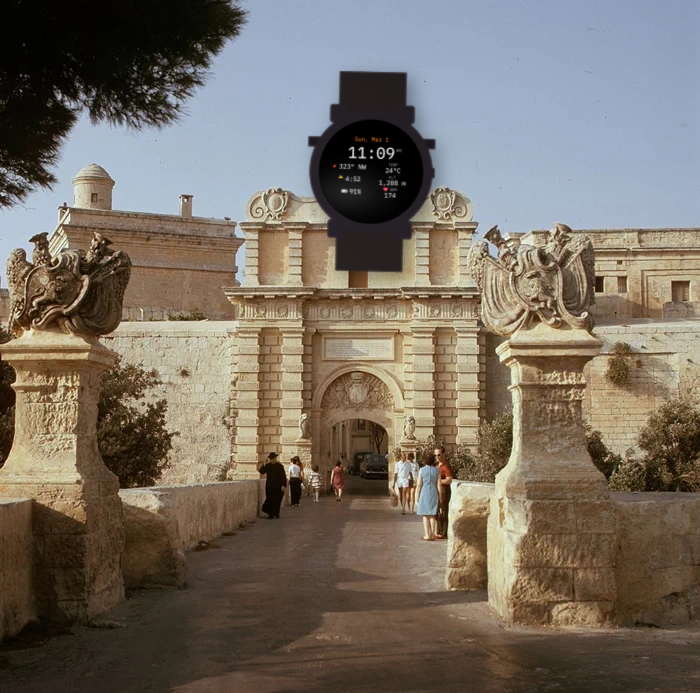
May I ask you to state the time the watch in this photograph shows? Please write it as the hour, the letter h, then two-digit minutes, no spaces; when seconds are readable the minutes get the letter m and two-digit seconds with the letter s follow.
11h09
